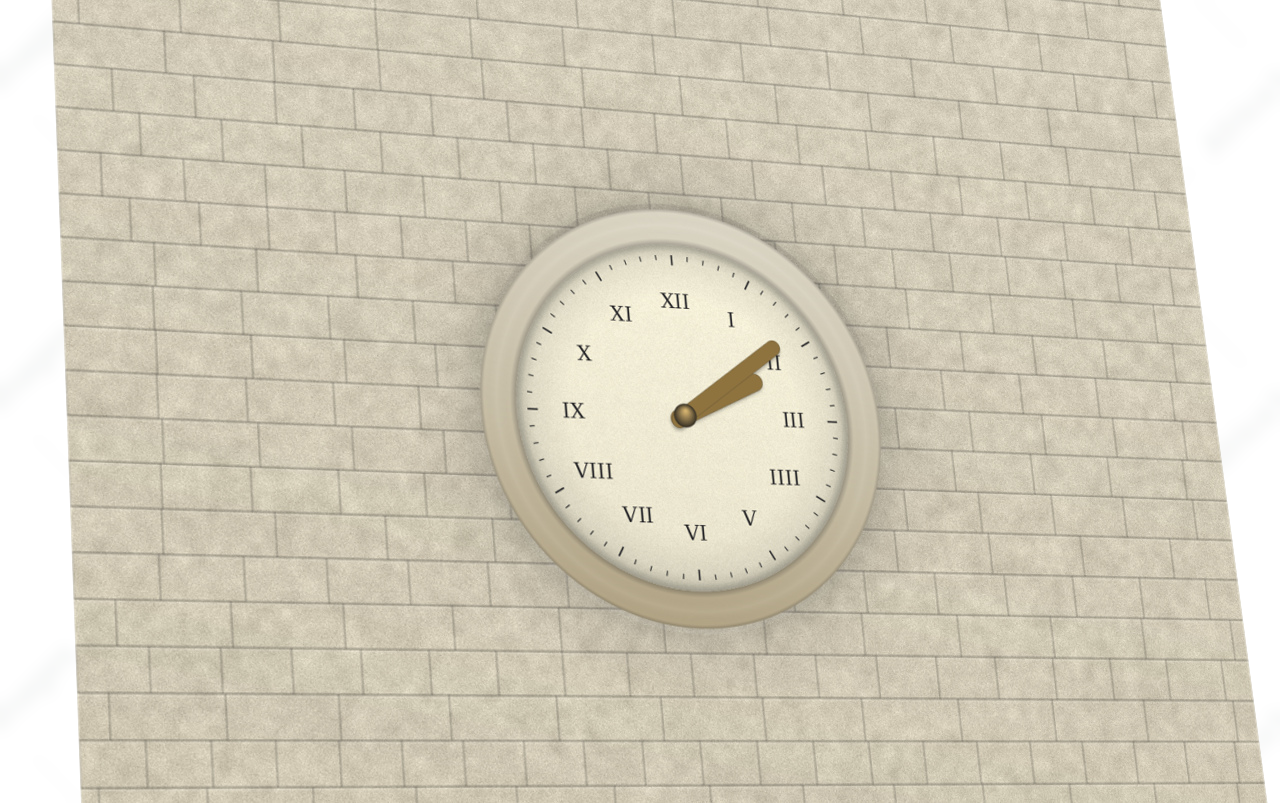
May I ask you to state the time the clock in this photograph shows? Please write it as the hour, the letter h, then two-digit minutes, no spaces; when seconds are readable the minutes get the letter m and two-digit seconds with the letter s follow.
2h09
